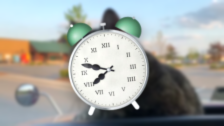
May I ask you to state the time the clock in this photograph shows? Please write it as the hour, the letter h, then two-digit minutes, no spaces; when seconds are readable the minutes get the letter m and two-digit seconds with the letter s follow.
7h48
